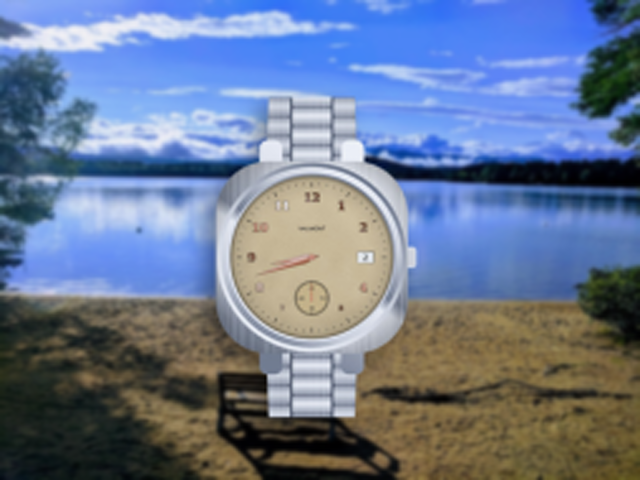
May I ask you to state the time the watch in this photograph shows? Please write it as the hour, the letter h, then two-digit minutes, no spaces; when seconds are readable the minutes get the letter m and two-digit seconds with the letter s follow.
8h42
